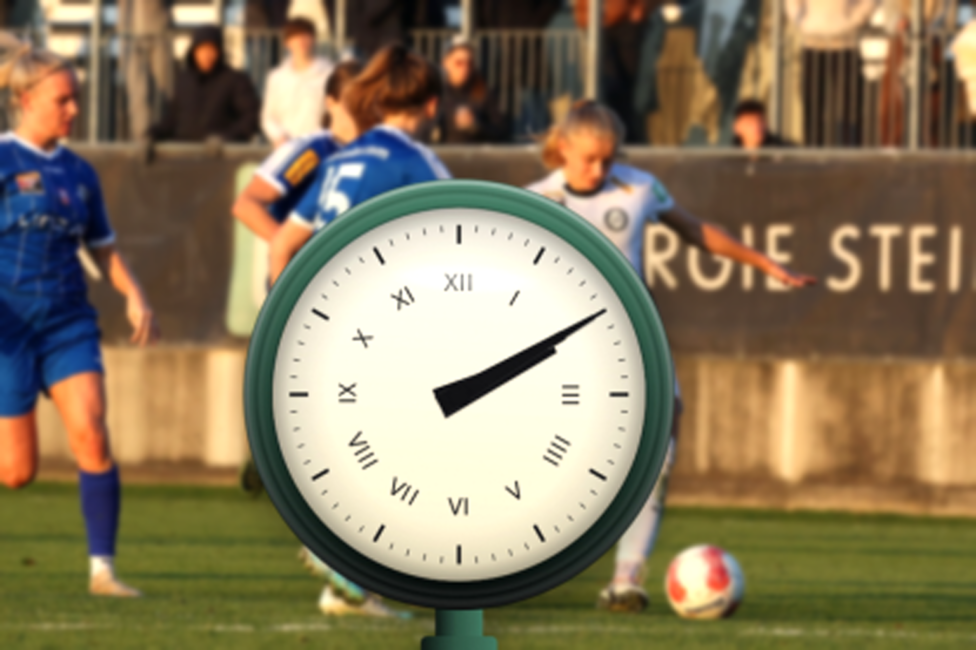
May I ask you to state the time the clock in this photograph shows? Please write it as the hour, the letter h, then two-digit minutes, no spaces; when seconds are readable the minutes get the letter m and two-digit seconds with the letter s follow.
2h10
